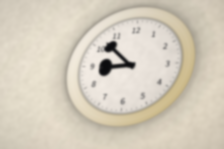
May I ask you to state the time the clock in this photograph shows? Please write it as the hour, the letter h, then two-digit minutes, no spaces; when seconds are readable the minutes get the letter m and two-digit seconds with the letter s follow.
8h52
